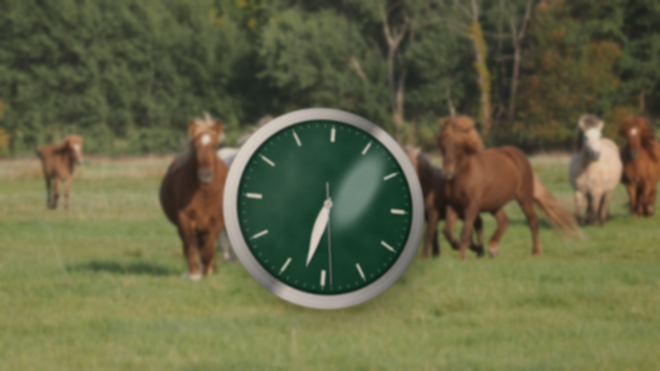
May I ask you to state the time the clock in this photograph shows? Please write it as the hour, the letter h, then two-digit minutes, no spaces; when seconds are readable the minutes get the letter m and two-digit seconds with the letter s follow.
6h32m29s
